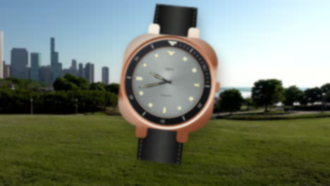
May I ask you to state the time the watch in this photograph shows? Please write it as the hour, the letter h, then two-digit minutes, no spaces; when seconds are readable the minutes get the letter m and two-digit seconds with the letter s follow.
9h42
